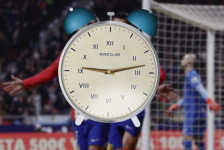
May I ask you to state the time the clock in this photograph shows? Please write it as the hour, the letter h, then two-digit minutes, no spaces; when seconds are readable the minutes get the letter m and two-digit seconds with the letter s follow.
9h13
